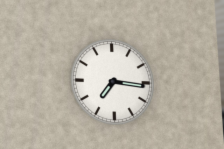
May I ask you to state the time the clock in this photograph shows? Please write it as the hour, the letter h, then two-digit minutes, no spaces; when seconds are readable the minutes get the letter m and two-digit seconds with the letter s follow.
7h16
